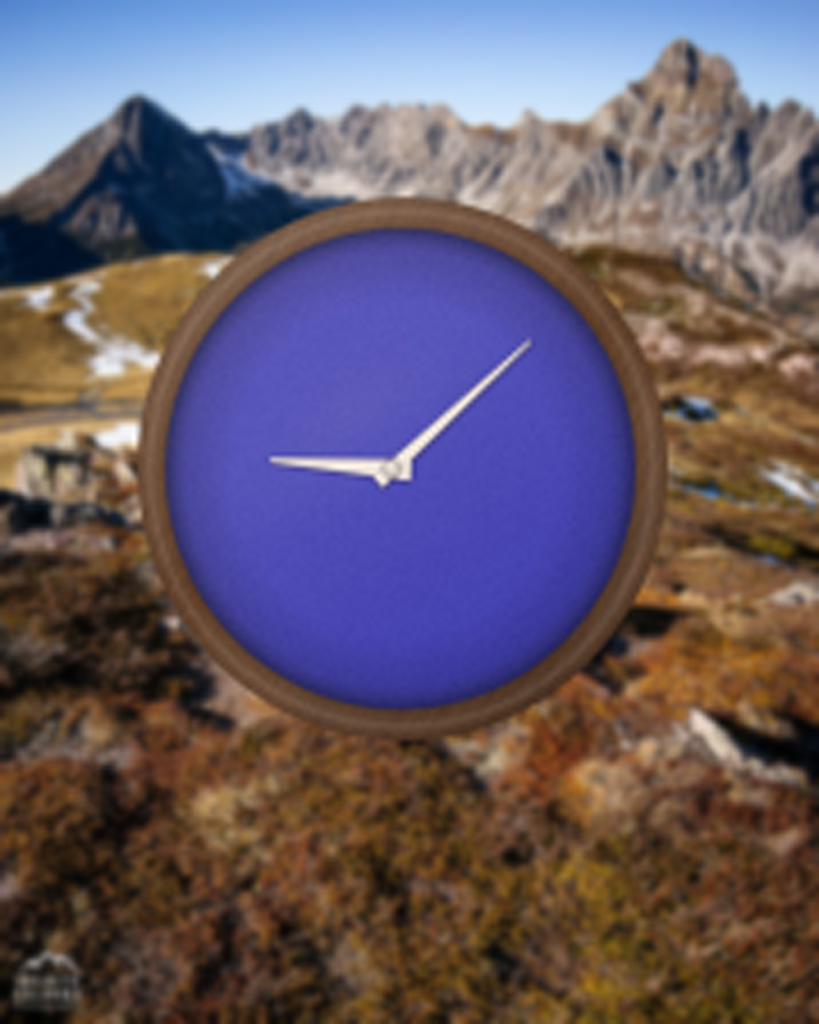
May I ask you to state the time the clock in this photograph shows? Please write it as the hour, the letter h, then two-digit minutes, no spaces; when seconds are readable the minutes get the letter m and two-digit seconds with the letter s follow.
9h08
